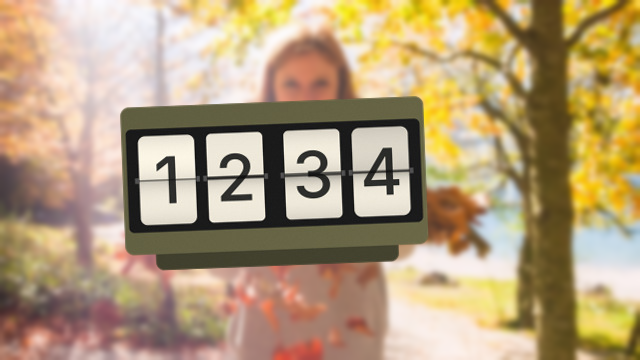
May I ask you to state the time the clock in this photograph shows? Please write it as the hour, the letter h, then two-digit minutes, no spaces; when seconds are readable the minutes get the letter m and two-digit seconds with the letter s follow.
12h34
